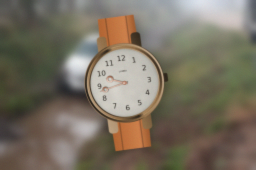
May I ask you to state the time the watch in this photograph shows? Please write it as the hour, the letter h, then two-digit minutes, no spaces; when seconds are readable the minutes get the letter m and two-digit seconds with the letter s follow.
9h43
